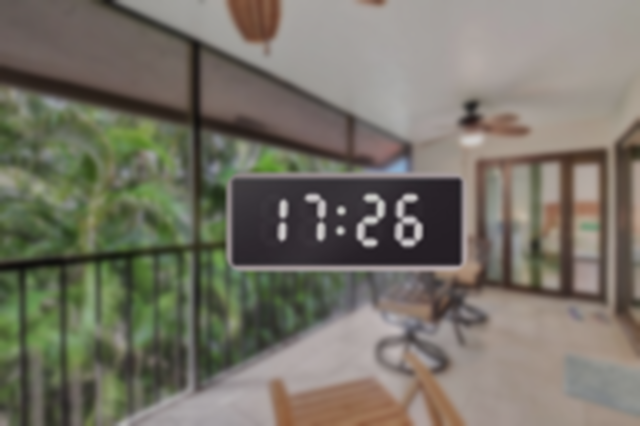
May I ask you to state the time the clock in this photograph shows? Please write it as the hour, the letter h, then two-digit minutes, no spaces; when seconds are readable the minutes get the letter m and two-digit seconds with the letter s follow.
17h26
